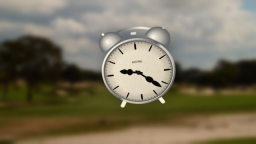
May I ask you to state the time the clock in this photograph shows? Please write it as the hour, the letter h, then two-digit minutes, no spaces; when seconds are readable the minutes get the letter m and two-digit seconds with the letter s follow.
9h22
